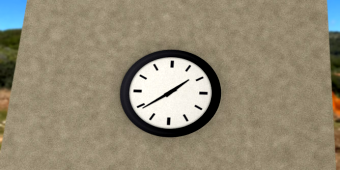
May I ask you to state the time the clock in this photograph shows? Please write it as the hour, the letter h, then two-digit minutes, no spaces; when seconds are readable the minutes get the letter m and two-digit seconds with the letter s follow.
1h39
